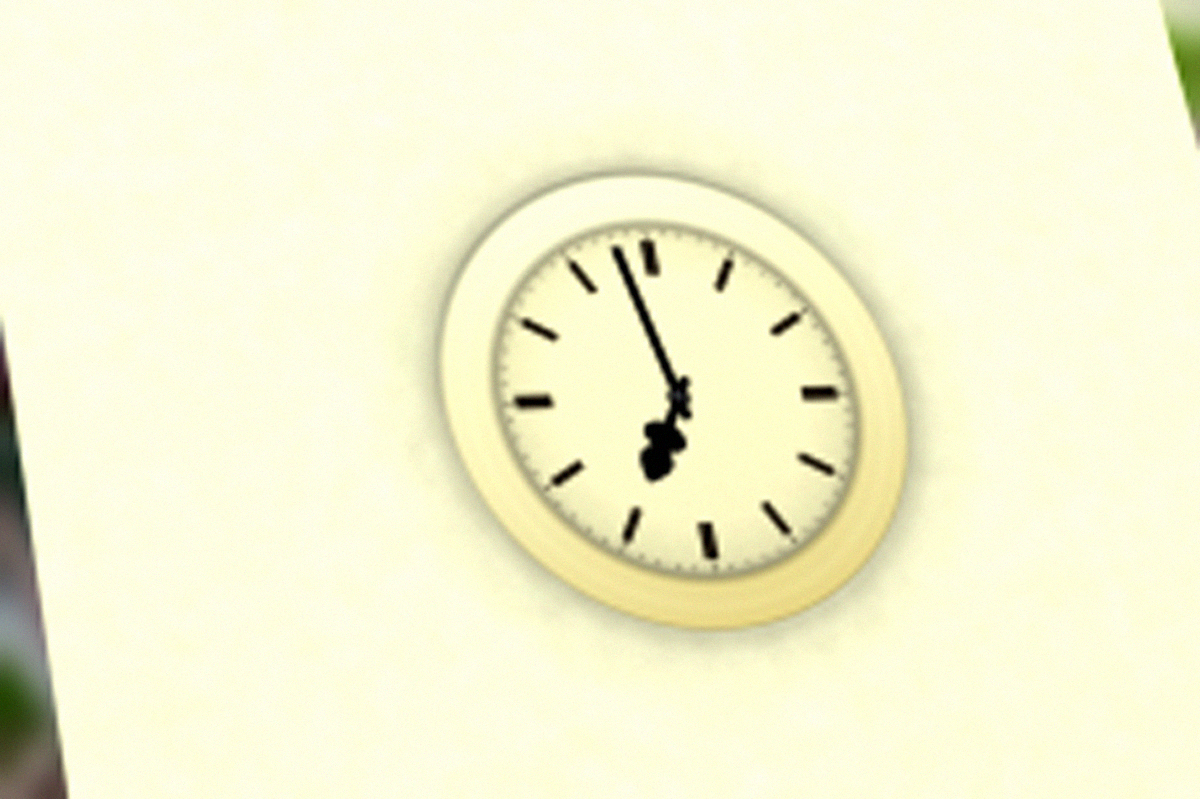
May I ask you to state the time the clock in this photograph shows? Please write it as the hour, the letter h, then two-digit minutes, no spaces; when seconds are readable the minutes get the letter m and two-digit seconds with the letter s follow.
6h58
